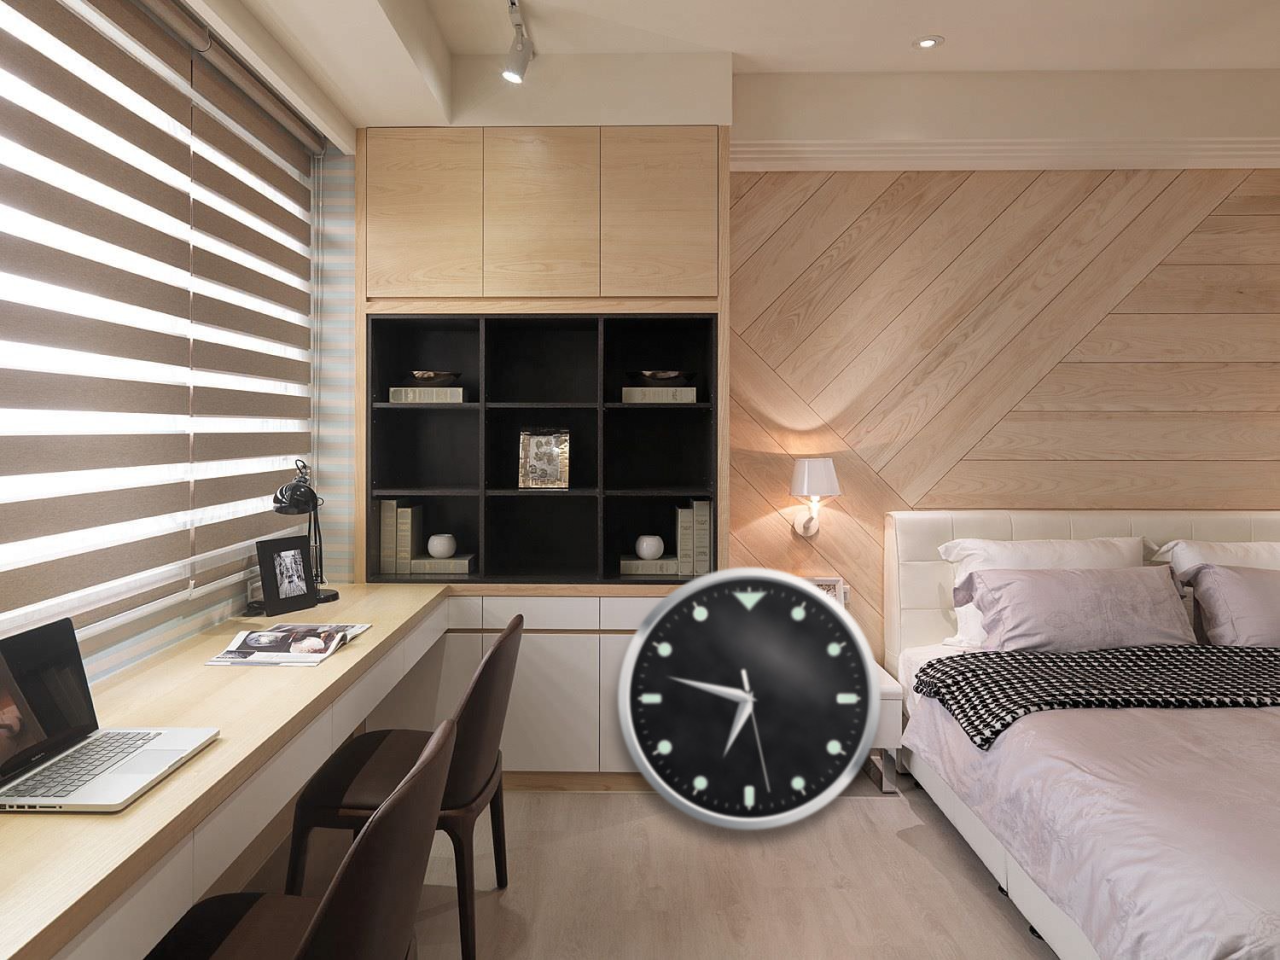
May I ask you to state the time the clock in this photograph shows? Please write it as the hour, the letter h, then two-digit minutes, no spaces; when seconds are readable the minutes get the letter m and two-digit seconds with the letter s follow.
6h47m28s
